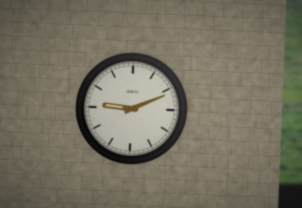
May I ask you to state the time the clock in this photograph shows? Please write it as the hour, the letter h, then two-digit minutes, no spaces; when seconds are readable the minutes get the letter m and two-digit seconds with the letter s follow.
9h11
